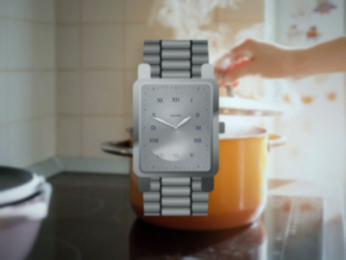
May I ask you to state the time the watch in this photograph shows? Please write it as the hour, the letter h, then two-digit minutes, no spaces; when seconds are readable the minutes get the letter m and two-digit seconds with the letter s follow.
1h49
